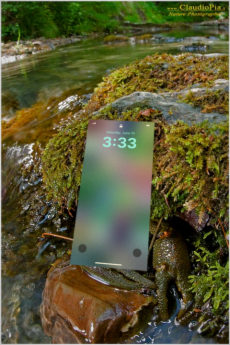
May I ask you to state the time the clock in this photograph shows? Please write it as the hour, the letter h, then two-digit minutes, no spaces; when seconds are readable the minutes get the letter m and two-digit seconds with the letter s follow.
3h33
